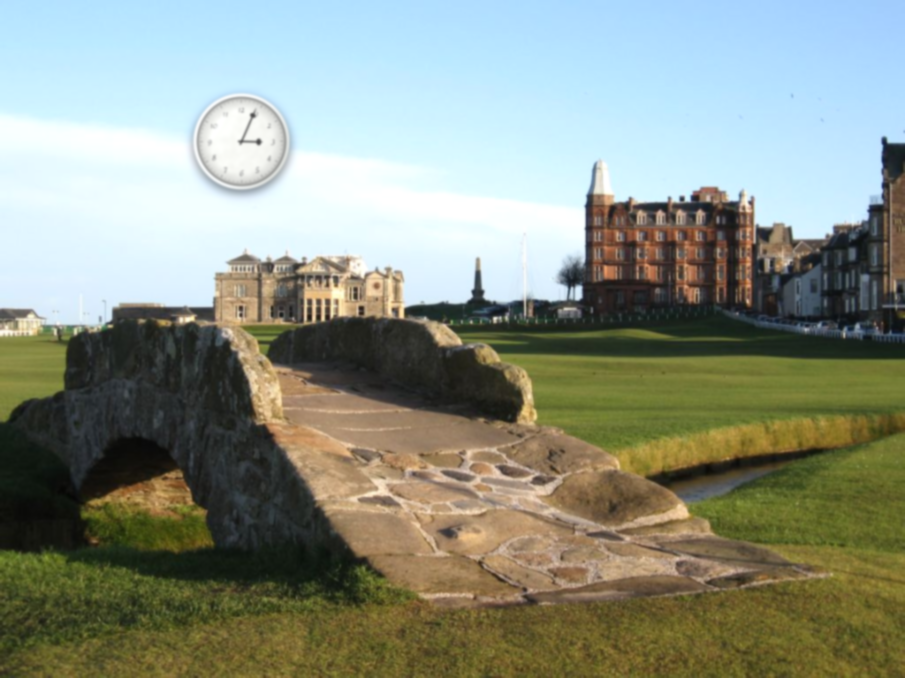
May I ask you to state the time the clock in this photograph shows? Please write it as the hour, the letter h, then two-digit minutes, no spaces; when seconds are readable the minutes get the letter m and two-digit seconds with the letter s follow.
3h04
